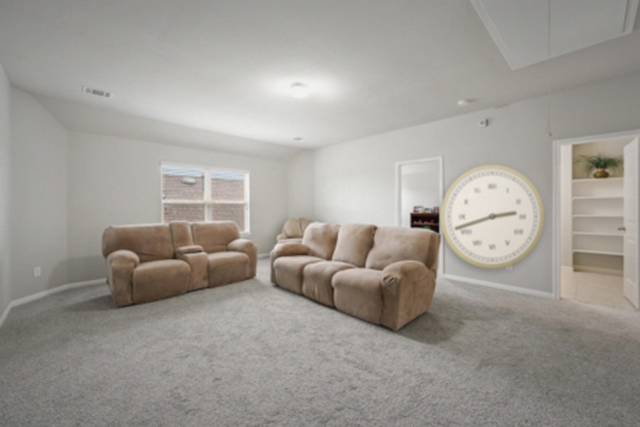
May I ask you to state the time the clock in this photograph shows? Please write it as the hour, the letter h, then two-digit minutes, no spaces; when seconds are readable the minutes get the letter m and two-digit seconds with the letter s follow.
2h42
